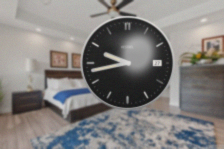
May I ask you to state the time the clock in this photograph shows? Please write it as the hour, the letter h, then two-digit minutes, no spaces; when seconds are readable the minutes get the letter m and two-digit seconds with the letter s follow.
9h43
